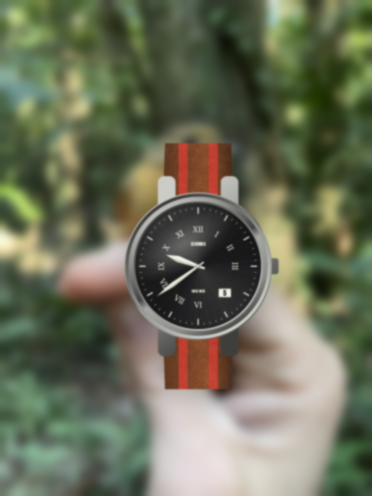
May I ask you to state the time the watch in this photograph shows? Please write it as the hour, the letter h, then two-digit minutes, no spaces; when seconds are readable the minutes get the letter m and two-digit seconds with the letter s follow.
9h39
